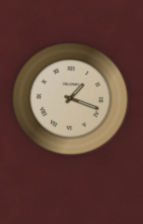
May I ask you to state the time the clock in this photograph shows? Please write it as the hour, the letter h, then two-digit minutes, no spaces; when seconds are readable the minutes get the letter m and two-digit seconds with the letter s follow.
1h18
